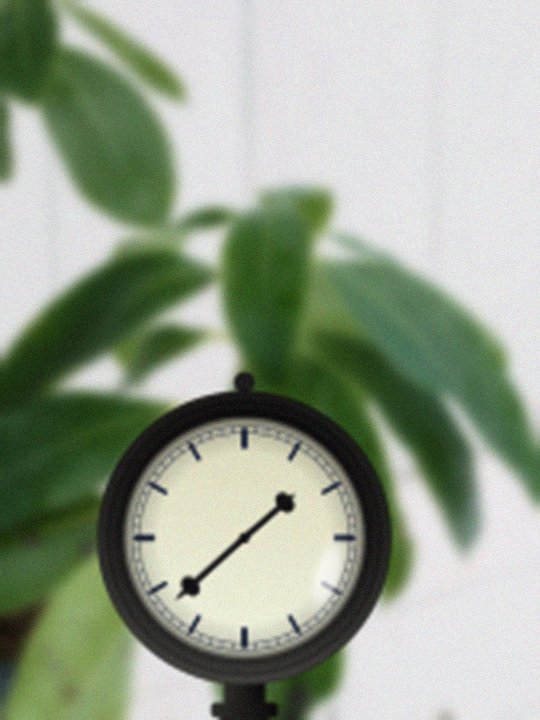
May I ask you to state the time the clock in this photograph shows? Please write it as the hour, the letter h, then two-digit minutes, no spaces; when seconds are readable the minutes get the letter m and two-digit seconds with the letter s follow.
1h38
